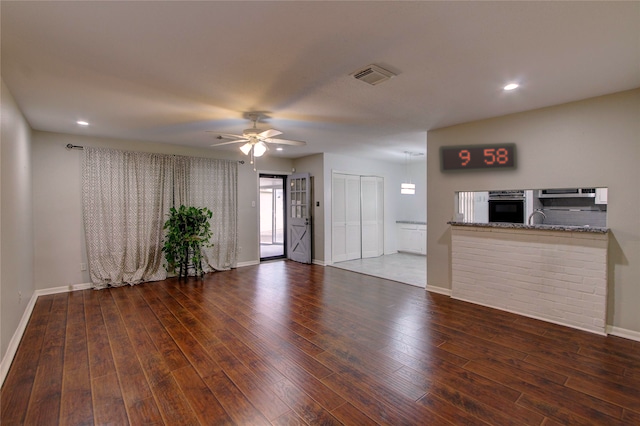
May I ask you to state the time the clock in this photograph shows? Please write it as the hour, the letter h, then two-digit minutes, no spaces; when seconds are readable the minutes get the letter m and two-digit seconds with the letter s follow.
9h58
